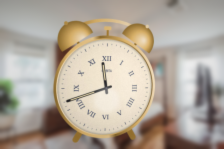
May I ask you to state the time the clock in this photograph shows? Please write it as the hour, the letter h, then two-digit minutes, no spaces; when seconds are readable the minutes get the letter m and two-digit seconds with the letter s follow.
11h42
